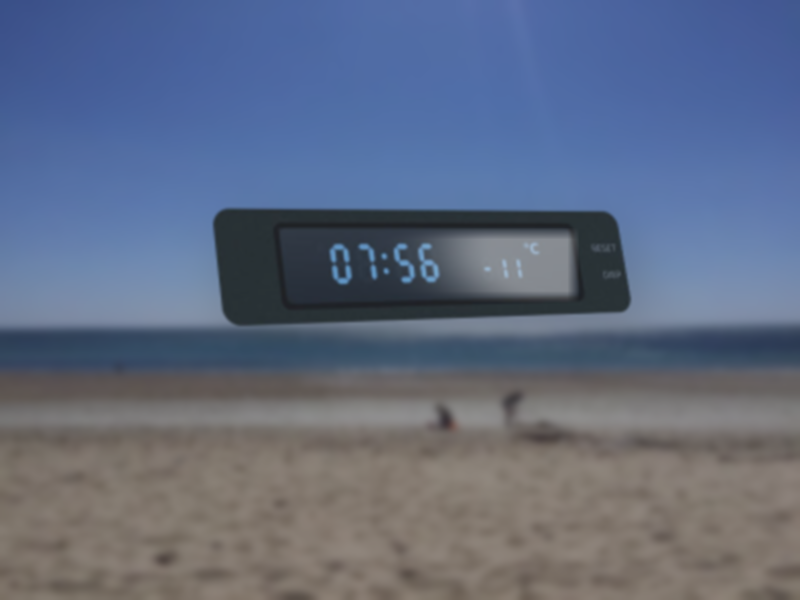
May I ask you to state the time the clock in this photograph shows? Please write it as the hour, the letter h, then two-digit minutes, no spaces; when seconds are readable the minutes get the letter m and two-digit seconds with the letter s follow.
7h56
